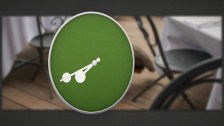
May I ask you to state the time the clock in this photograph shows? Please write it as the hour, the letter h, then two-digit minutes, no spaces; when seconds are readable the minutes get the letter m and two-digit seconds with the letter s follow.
7h41
